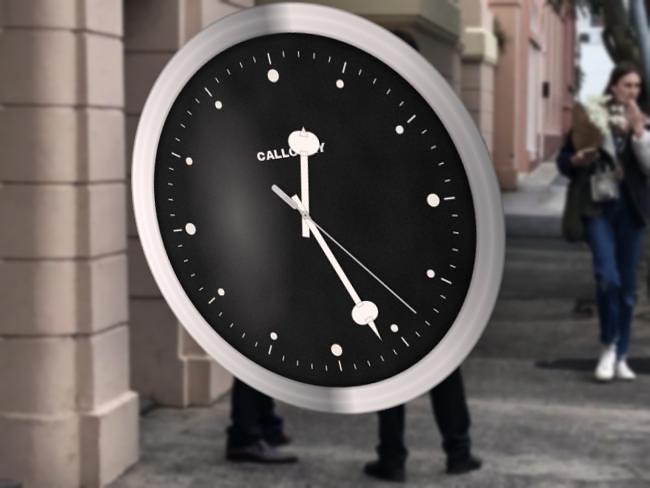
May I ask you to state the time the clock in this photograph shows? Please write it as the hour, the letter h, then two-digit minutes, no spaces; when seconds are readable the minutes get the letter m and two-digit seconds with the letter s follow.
12h26m23s
